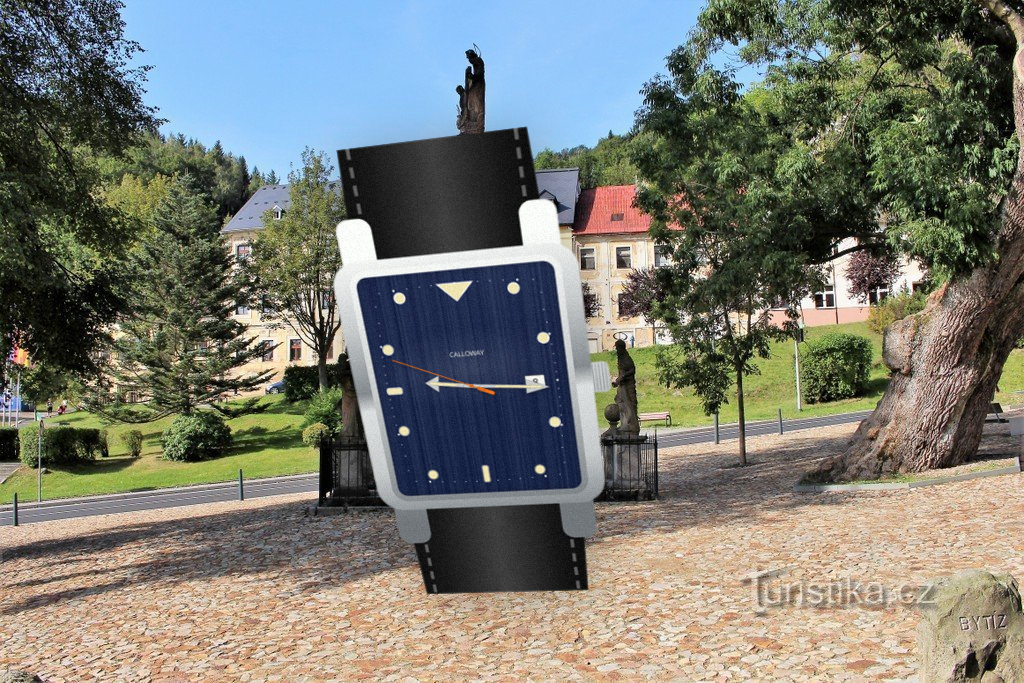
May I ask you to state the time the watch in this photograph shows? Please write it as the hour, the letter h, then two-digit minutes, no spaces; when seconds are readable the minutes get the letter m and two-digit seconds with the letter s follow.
9h15m49s
